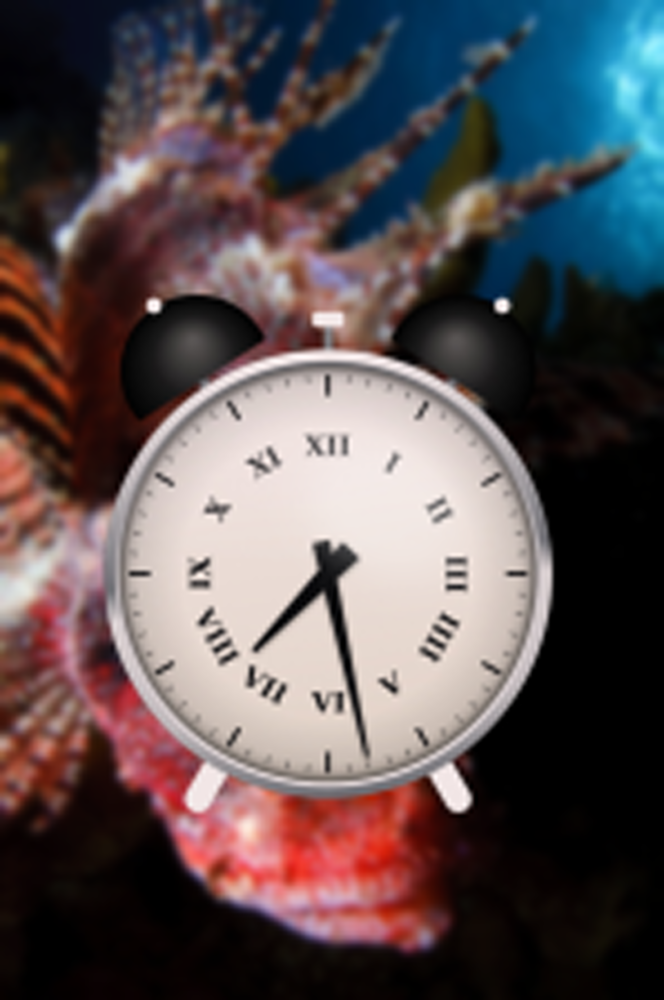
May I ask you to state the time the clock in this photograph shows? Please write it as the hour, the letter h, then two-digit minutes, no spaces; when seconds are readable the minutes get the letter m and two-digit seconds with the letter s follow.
7h28
